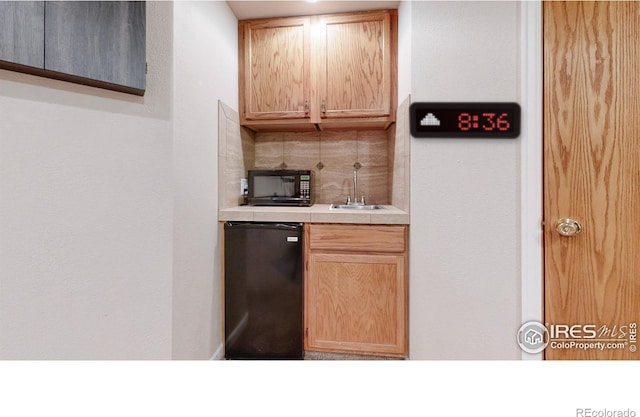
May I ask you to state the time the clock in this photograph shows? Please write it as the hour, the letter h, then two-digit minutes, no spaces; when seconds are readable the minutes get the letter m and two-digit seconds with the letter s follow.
8h36
